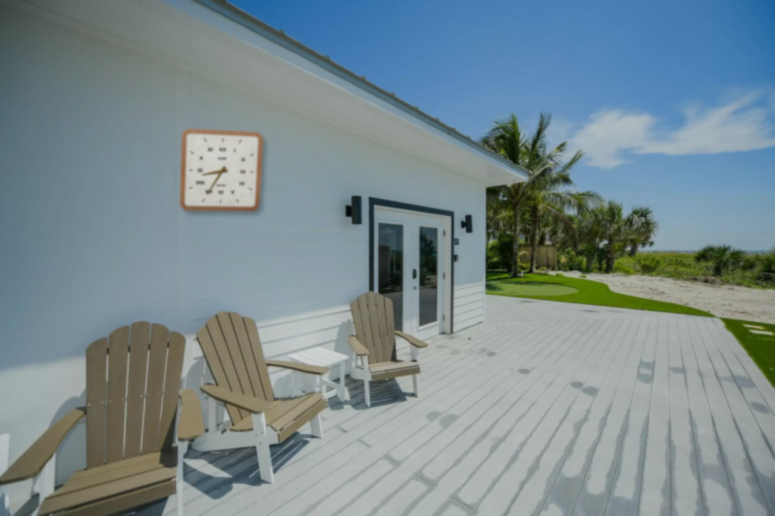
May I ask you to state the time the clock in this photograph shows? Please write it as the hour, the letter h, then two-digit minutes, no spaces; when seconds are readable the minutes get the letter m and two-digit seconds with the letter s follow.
8h35
